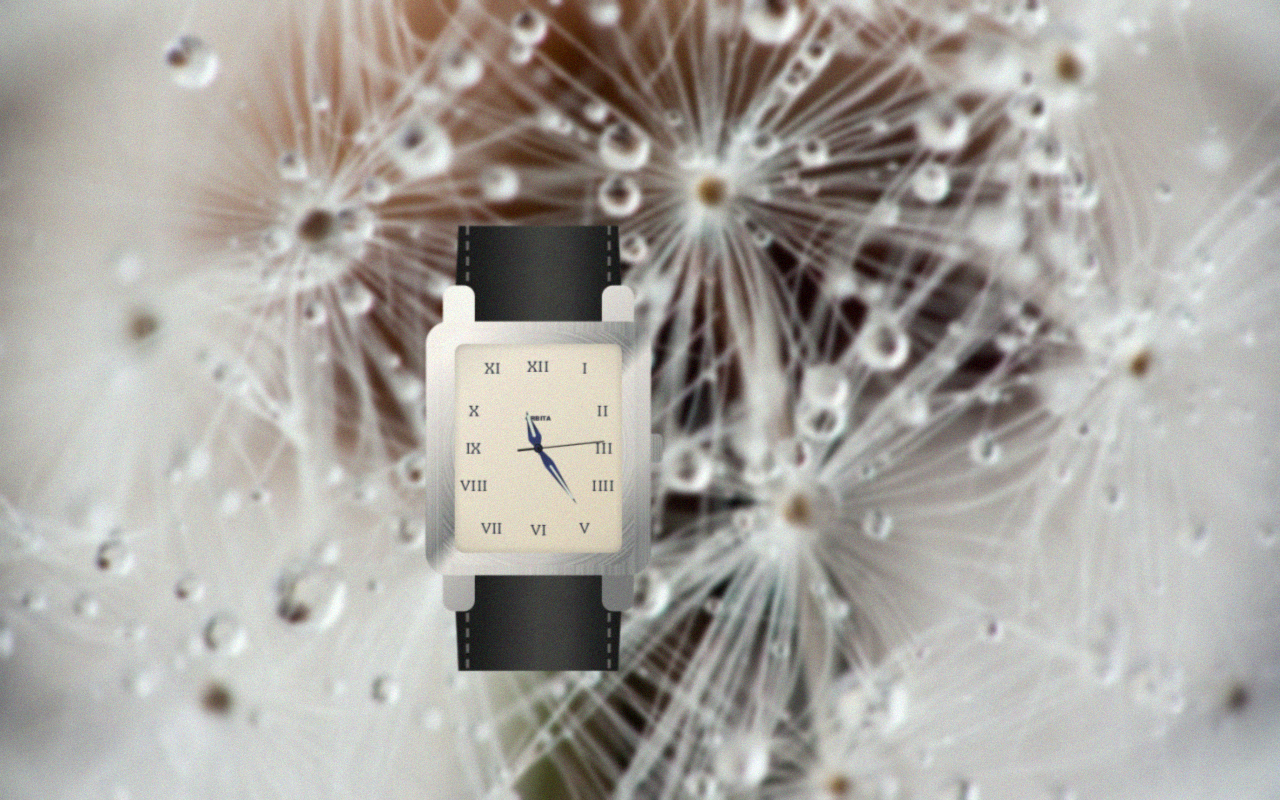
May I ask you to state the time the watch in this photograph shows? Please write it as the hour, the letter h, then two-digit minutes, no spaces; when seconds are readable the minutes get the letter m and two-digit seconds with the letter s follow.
11h24m14s
